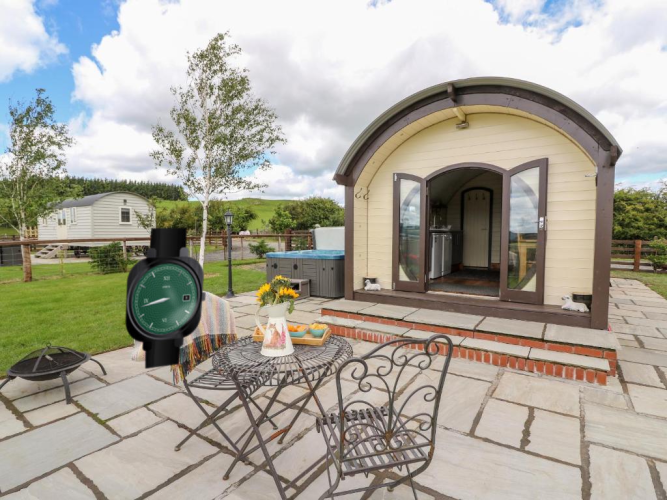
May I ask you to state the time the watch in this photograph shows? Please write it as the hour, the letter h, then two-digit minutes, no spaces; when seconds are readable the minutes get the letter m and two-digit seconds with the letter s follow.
8h43
